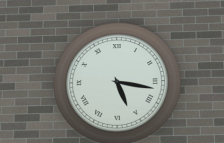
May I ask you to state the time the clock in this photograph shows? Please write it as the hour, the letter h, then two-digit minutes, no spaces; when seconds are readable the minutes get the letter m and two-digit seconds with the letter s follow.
5h17
